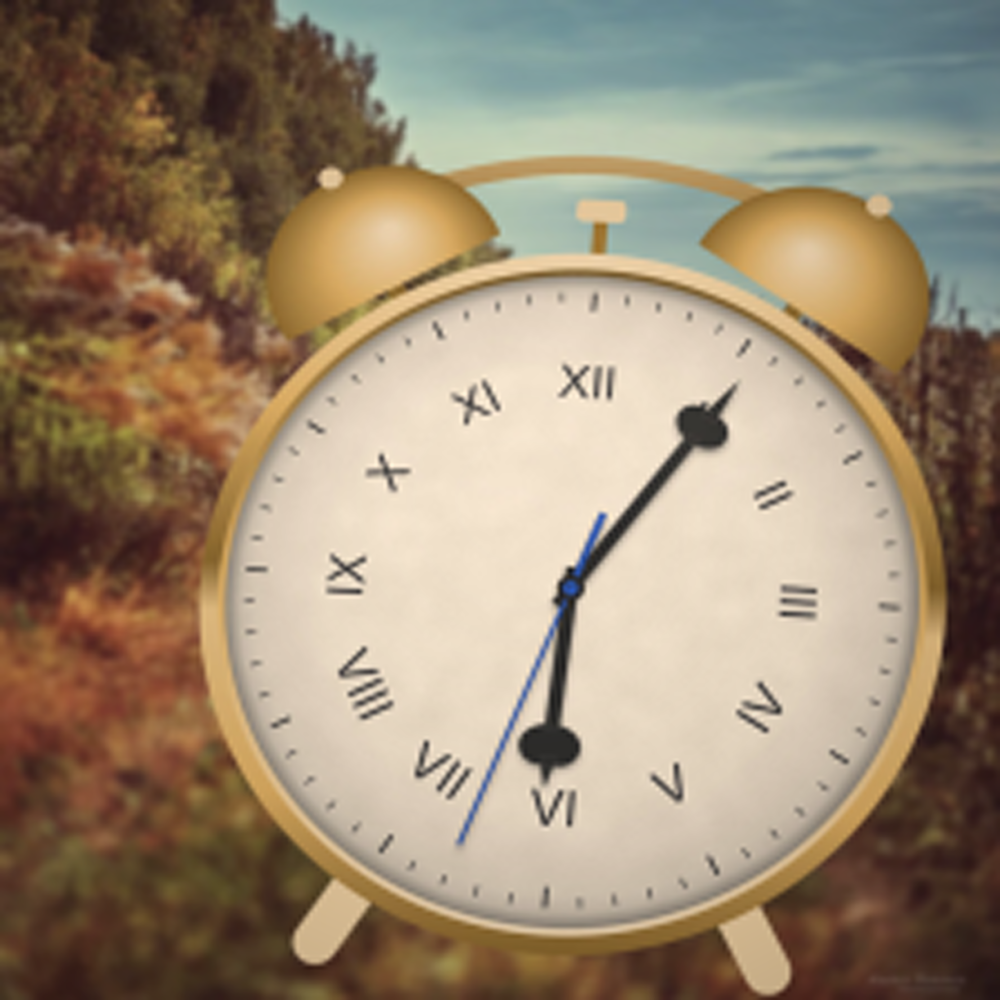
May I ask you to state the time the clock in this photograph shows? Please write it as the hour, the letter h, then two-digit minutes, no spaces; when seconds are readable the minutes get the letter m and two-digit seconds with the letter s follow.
6h05m33s
